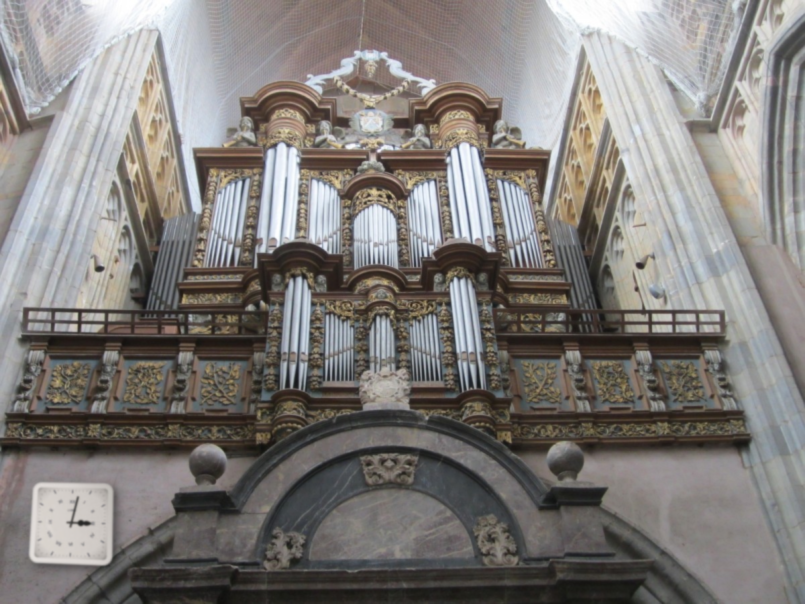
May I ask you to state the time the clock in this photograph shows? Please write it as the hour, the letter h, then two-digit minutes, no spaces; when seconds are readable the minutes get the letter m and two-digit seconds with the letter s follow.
3h02
